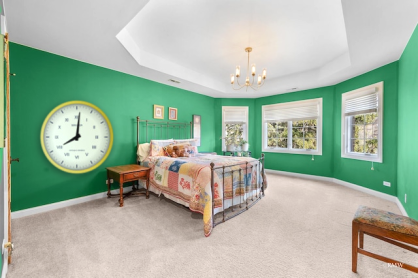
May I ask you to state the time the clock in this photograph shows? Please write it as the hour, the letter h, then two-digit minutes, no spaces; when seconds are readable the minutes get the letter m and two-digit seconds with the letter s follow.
8h01
